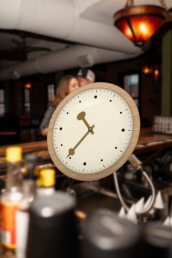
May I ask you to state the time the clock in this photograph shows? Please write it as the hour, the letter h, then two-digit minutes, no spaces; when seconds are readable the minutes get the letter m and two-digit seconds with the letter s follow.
10h36
